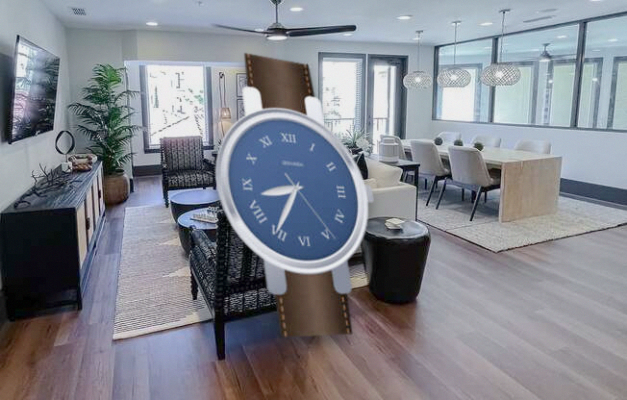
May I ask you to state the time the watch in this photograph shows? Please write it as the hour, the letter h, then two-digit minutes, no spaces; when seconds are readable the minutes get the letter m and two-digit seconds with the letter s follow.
8h35m24s
